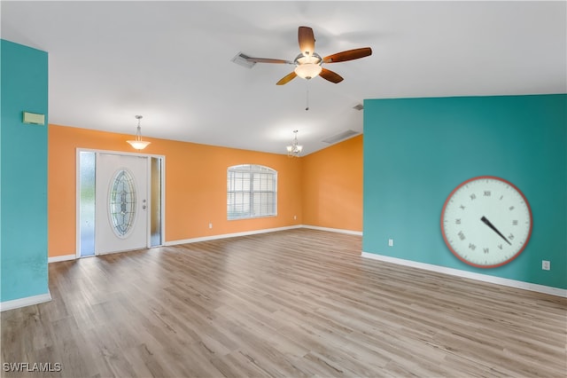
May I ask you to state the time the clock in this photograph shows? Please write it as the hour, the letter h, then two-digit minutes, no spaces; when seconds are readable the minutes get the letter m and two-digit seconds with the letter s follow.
4h22
